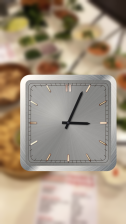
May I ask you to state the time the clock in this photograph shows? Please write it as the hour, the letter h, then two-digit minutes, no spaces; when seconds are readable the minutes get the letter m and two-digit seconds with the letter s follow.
3h04
